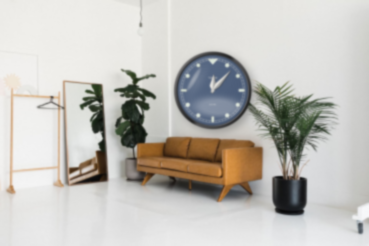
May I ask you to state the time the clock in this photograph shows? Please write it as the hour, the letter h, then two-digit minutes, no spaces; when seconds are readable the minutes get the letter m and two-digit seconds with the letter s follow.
12h07
